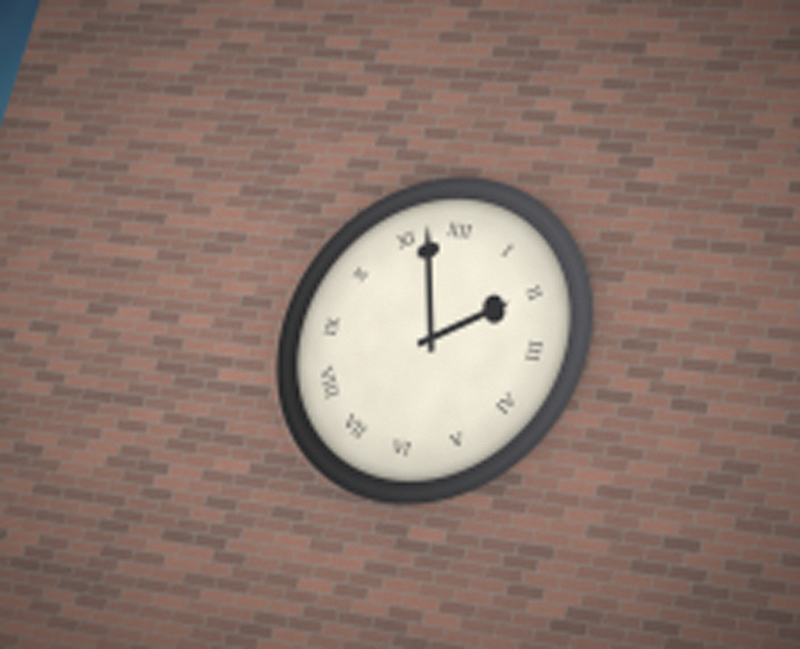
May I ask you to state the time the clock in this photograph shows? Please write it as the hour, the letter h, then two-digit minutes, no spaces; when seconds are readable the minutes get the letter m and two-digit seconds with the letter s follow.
1h57
